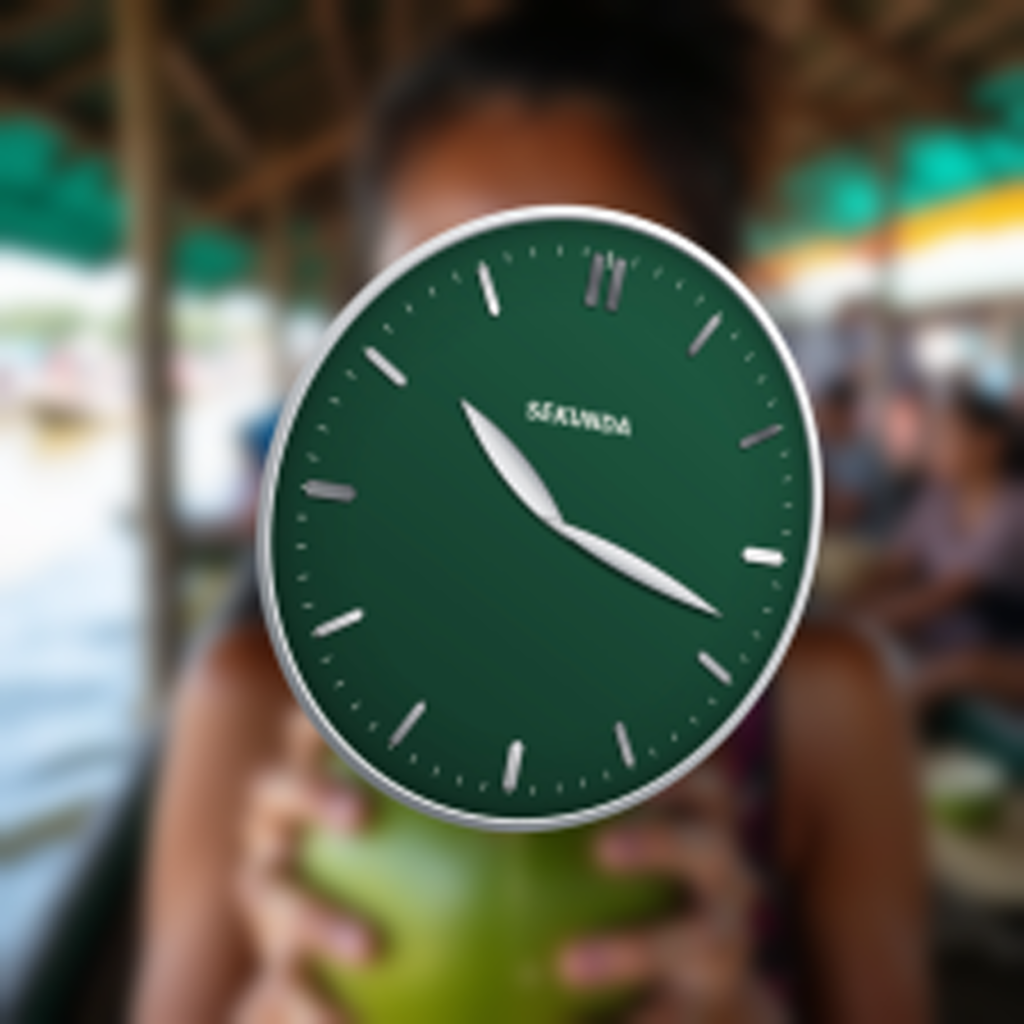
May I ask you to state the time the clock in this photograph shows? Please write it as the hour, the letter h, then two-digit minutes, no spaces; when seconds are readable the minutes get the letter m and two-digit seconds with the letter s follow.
10h18
